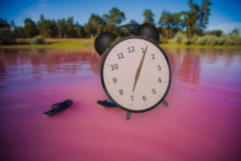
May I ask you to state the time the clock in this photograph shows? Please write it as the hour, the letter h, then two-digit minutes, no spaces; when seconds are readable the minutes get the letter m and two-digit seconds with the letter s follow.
7h06
